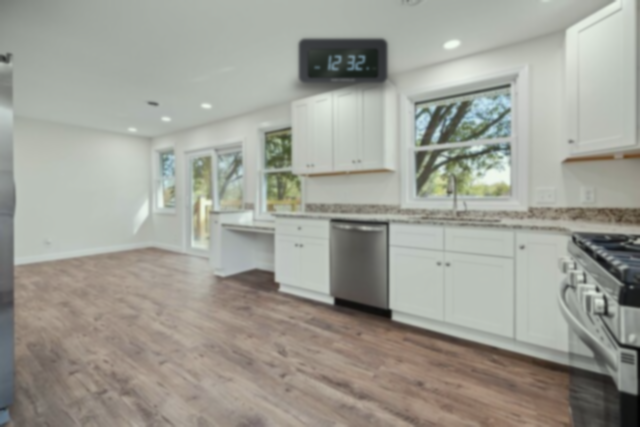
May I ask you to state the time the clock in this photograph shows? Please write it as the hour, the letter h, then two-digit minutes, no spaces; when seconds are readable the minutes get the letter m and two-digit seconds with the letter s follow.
12h32
